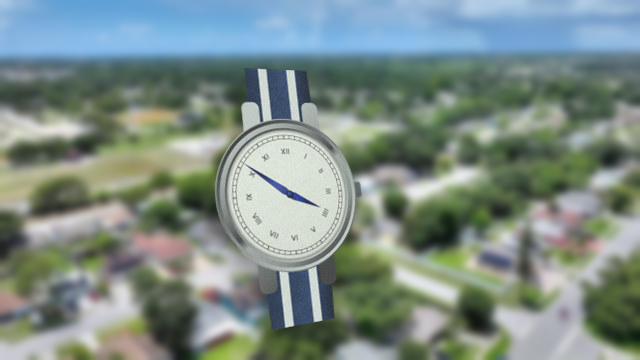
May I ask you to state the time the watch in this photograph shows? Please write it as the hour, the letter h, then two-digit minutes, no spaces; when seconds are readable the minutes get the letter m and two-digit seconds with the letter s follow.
3h51
